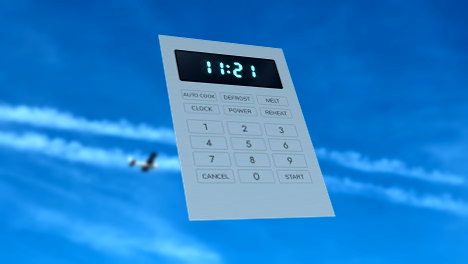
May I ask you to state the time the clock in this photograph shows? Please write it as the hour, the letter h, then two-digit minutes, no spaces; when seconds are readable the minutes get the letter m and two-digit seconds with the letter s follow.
11h21
